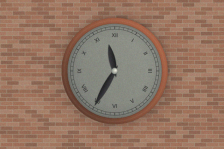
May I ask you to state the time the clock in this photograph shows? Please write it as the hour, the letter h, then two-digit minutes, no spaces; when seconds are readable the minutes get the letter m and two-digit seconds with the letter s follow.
11h35
